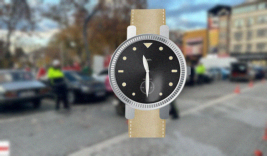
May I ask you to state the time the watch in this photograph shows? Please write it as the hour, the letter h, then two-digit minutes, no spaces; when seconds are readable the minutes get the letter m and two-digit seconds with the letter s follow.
11h30
